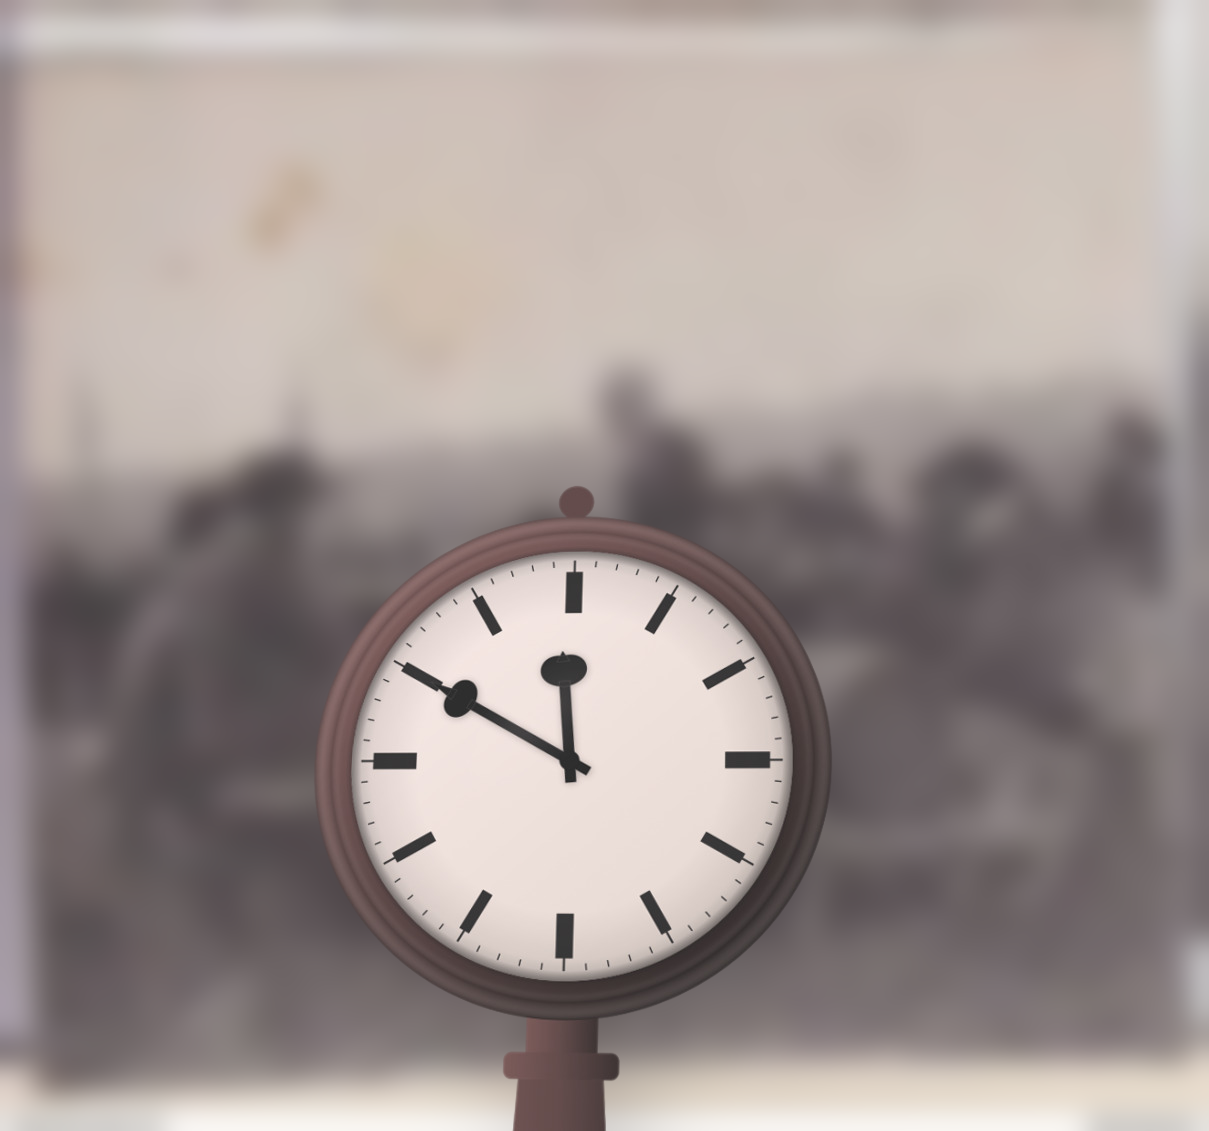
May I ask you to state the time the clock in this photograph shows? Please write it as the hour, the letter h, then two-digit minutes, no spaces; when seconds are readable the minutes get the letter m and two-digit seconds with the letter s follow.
11h50
